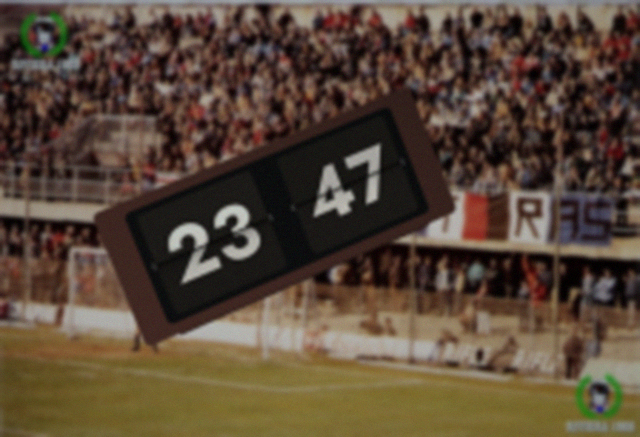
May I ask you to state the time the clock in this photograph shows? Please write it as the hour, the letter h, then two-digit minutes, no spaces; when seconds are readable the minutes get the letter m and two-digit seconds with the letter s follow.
23h47
